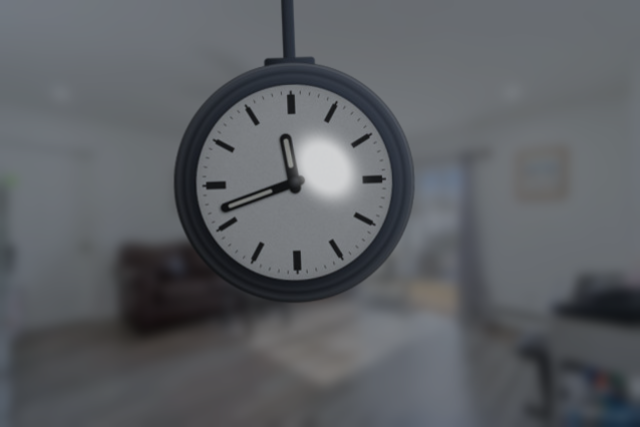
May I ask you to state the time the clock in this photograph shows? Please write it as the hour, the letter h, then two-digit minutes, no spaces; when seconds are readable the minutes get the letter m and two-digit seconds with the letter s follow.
11h42
